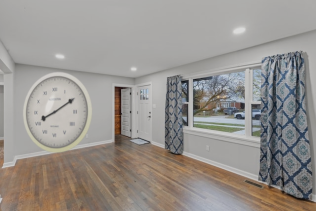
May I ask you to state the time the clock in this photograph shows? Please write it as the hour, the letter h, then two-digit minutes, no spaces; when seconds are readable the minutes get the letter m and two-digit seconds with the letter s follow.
8h10
